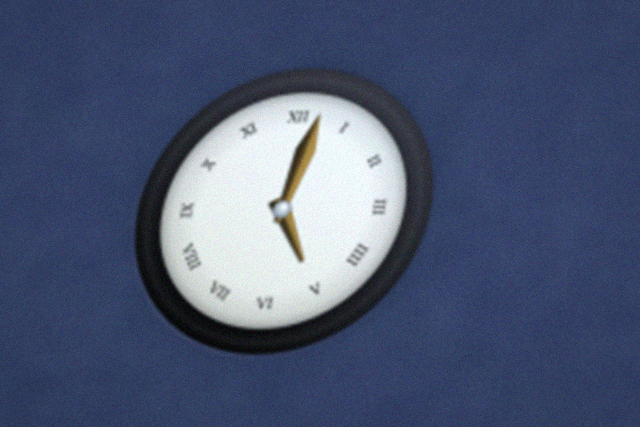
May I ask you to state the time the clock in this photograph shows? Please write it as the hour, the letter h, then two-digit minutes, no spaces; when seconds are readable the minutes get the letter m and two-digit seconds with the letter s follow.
5h02
